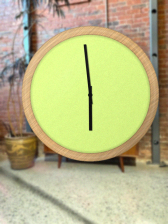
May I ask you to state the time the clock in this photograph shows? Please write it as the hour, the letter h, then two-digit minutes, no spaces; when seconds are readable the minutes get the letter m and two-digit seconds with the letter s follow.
5h59
